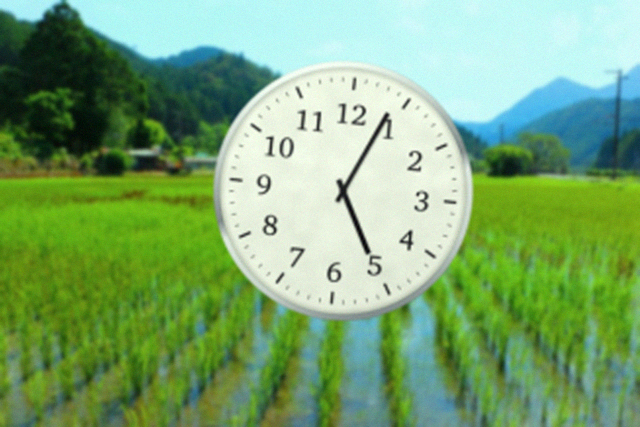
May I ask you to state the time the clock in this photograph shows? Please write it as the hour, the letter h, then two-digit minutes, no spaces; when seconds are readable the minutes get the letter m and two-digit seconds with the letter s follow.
5h04
